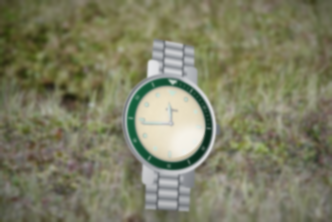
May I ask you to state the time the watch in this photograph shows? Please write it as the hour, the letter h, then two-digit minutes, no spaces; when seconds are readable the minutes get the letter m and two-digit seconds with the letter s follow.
11h44
